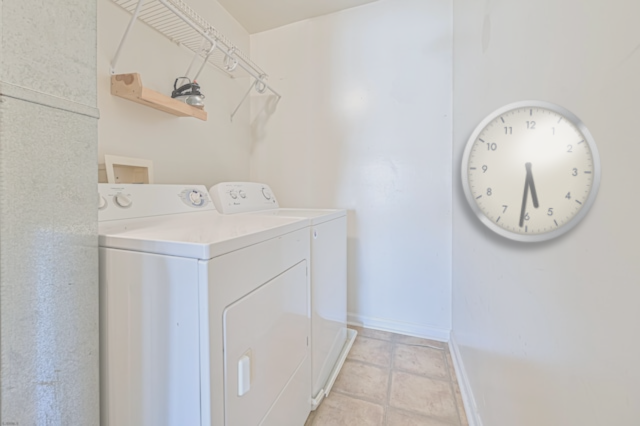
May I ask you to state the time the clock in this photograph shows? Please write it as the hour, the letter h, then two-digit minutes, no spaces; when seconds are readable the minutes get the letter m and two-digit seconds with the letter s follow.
5h31
